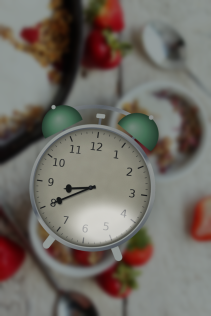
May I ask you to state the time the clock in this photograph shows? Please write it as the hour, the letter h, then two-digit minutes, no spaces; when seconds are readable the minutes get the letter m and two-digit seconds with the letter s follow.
8h40
